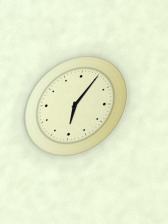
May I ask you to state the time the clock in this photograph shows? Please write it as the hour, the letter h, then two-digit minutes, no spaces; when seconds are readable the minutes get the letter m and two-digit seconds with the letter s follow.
6h05
